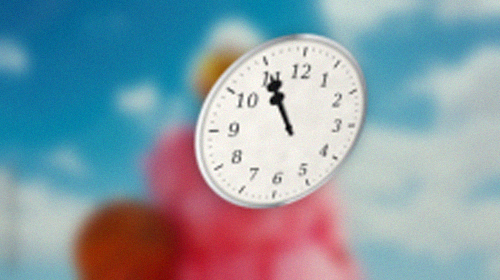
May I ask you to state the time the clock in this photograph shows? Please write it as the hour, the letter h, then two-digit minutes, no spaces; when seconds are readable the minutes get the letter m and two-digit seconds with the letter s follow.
10h55
